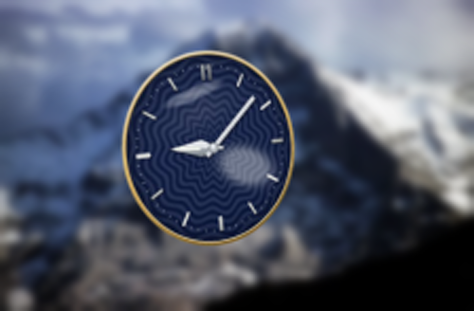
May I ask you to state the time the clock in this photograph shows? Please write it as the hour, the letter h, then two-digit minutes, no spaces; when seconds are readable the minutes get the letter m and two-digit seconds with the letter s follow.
9h08
